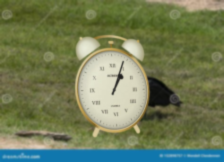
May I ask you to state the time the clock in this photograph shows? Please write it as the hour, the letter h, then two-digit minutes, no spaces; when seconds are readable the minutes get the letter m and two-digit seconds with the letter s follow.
1h04
